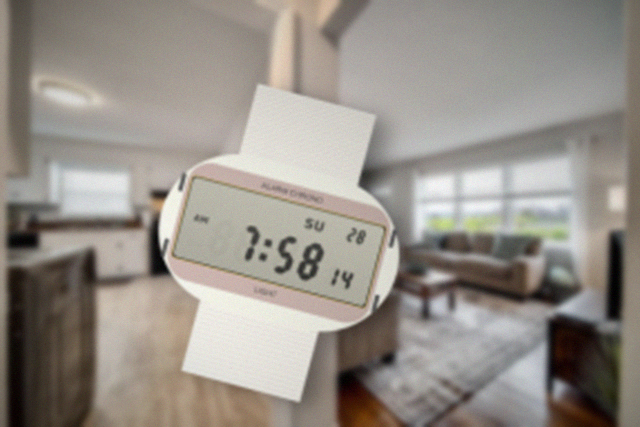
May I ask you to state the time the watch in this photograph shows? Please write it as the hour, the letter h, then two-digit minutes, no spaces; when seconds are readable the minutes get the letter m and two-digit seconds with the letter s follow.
7h58m14s
